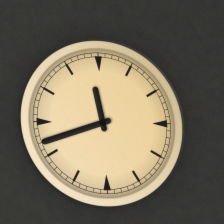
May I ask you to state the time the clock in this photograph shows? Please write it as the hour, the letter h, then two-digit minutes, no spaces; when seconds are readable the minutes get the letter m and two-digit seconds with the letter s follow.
11h42
